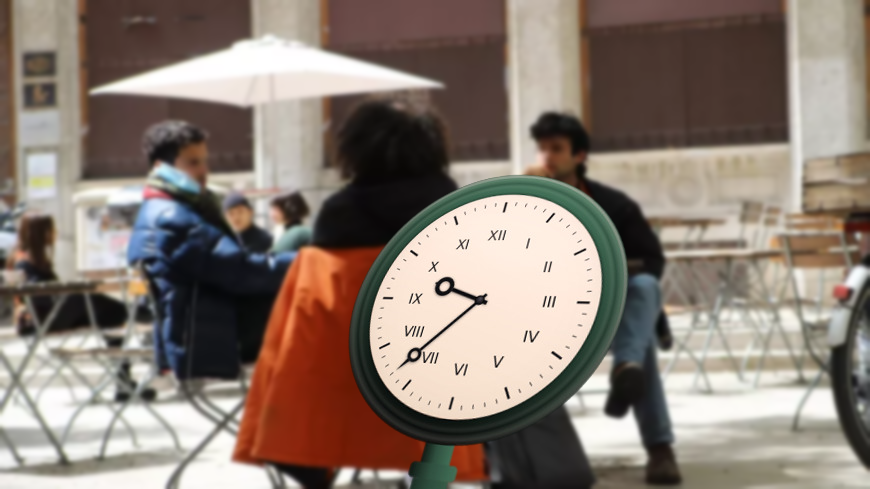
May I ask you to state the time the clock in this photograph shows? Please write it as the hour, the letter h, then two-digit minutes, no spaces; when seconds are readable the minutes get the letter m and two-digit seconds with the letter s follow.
9h37
